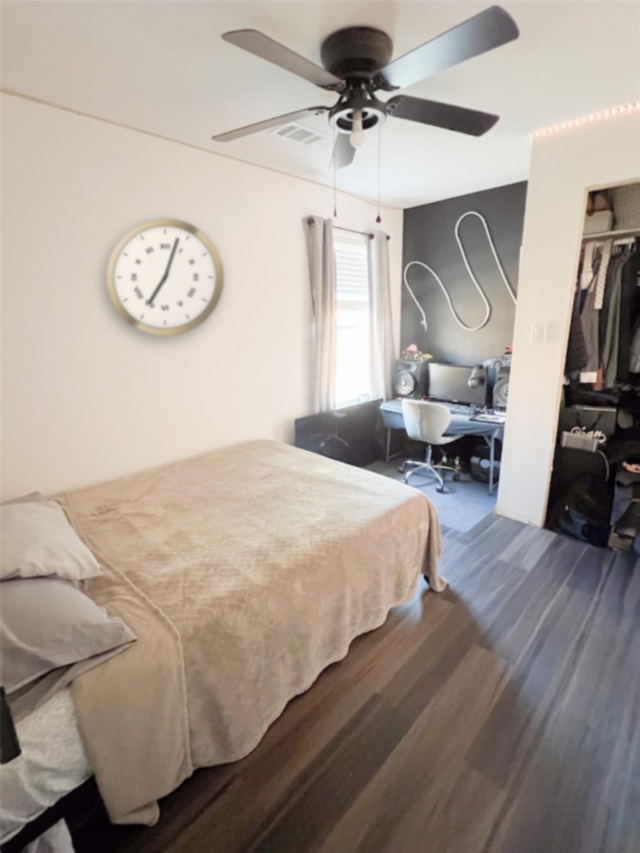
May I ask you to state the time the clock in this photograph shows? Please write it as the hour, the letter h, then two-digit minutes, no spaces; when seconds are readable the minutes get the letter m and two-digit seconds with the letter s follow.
7h03
